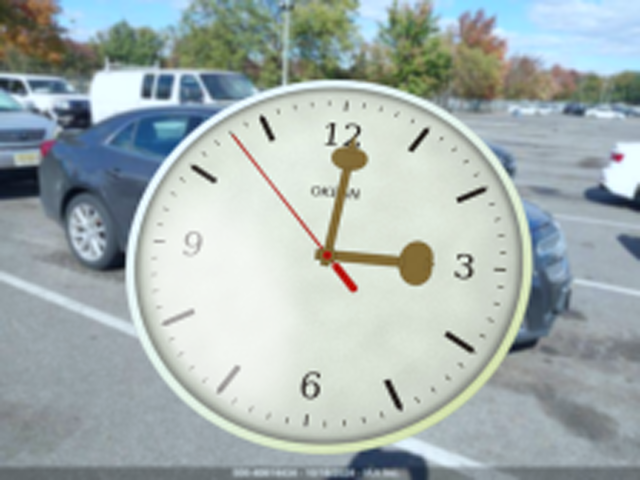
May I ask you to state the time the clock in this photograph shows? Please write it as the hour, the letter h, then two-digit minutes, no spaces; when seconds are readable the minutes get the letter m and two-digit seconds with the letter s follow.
3h00m53s
